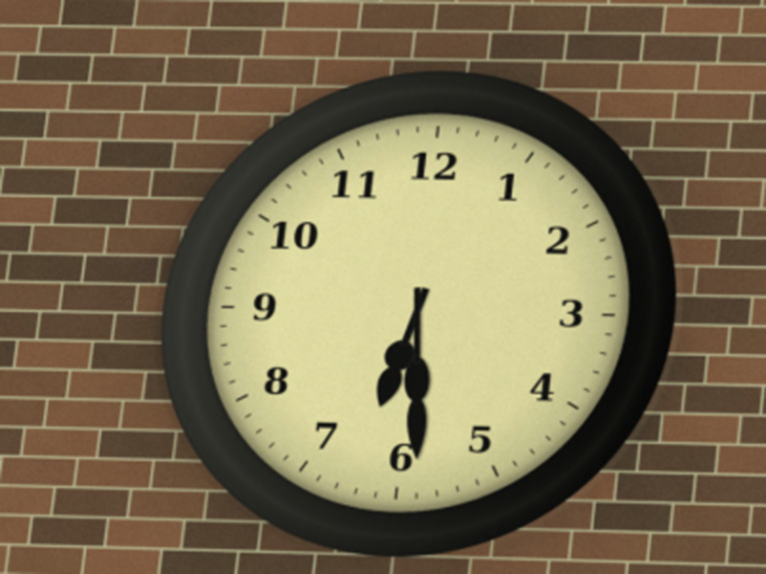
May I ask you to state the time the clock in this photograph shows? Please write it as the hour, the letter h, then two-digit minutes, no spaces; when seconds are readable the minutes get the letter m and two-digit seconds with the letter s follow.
6h29
